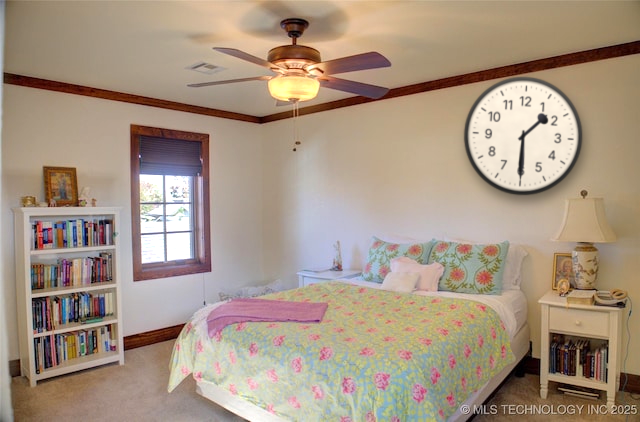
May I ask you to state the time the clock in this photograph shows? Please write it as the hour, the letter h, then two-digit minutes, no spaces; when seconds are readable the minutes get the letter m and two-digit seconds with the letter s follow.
1h30
